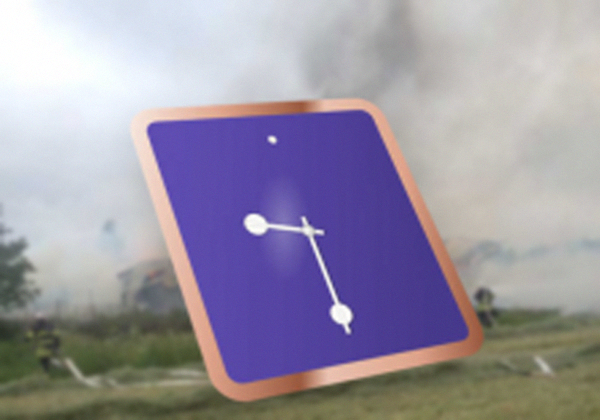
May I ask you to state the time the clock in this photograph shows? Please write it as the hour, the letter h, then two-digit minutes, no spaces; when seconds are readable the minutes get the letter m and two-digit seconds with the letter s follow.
9h30
